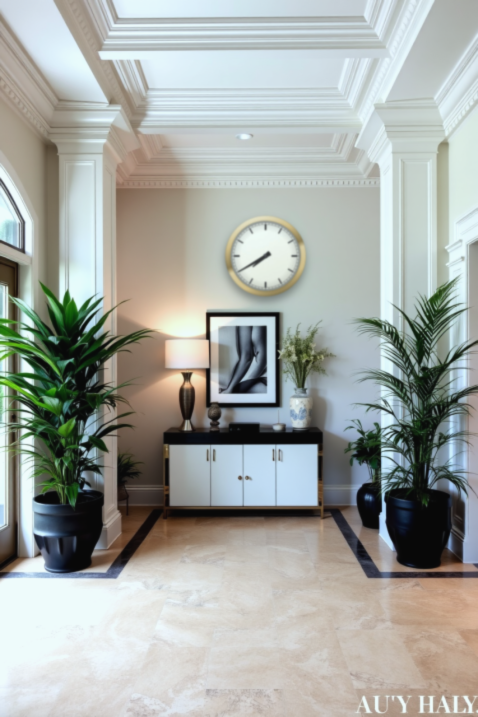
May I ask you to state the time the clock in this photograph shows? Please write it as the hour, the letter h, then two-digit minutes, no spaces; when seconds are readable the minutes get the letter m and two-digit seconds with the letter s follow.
7h40
